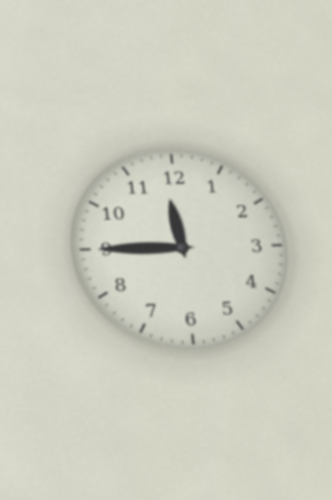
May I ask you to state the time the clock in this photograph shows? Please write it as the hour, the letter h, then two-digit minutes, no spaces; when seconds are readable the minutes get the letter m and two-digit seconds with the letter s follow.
11h45
